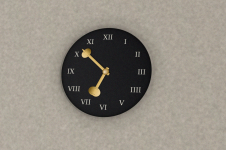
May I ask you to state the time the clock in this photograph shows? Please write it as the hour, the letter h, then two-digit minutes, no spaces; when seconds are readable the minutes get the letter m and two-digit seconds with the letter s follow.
6h52
